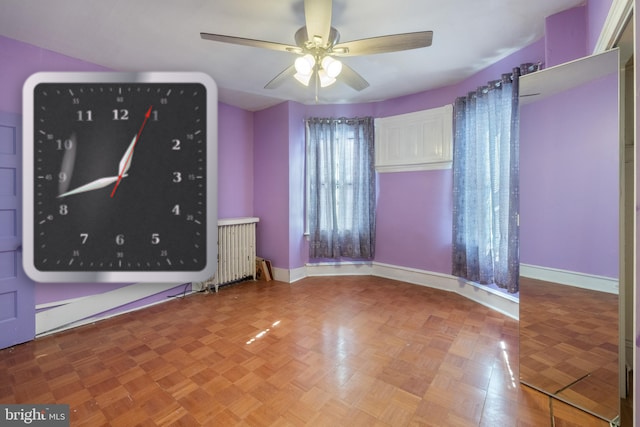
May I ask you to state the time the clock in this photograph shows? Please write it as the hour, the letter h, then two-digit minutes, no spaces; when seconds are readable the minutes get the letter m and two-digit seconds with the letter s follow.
12h42m04s
